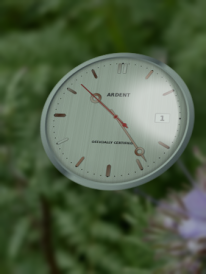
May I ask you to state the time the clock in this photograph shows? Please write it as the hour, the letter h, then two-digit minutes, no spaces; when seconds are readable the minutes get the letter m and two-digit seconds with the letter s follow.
10h23m52s
